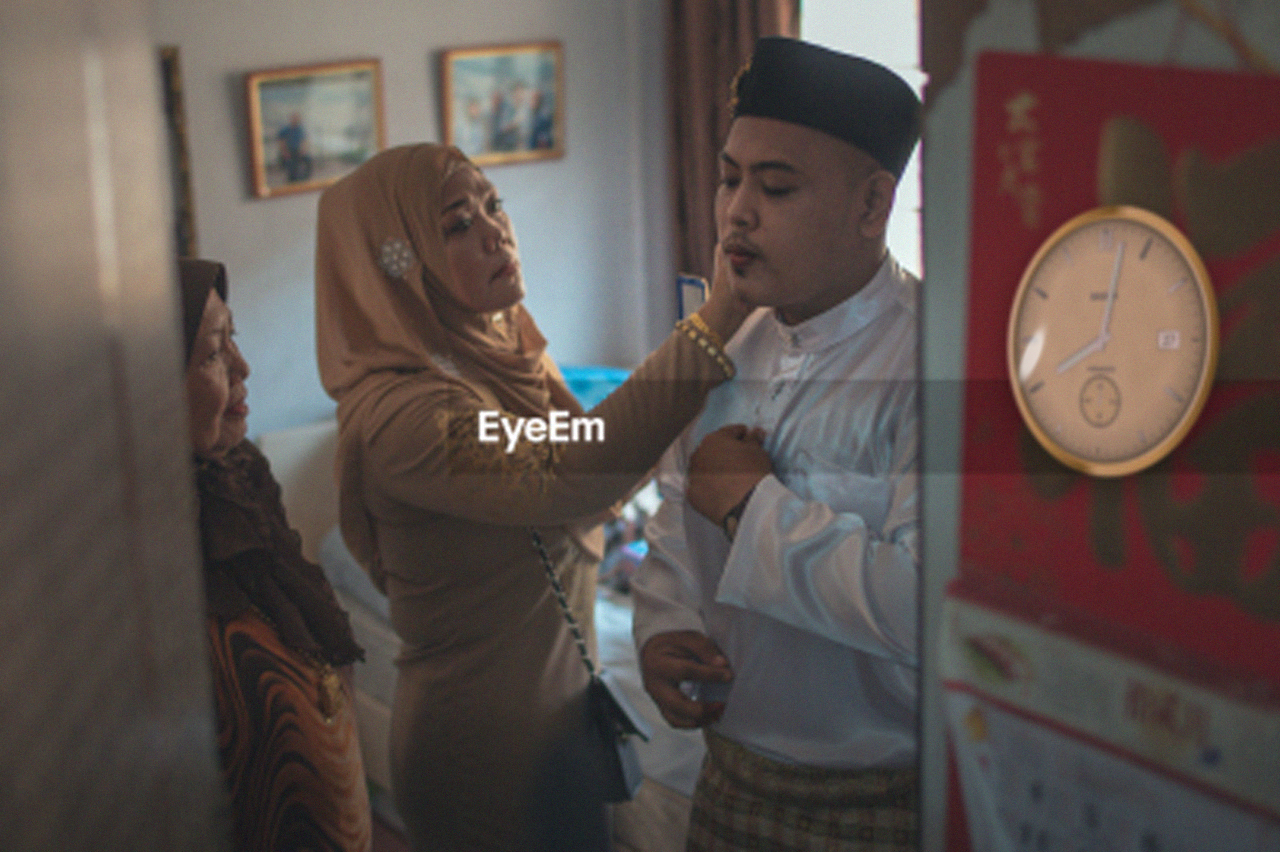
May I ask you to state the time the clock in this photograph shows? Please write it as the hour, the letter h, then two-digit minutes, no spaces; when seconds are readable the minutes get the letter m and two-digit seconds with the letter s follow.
8h02
